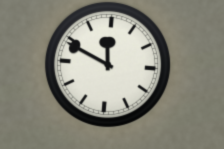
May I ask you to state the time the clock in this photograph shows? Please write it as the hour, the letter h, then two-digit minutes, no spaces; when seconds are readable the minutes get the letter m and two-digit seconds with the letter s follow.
11h49
